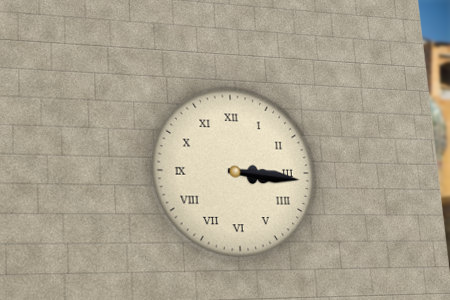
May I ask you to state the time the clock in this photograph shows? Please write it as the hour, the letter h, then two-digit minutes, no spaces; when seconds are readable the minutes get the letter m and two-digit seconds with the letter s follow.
3h16
